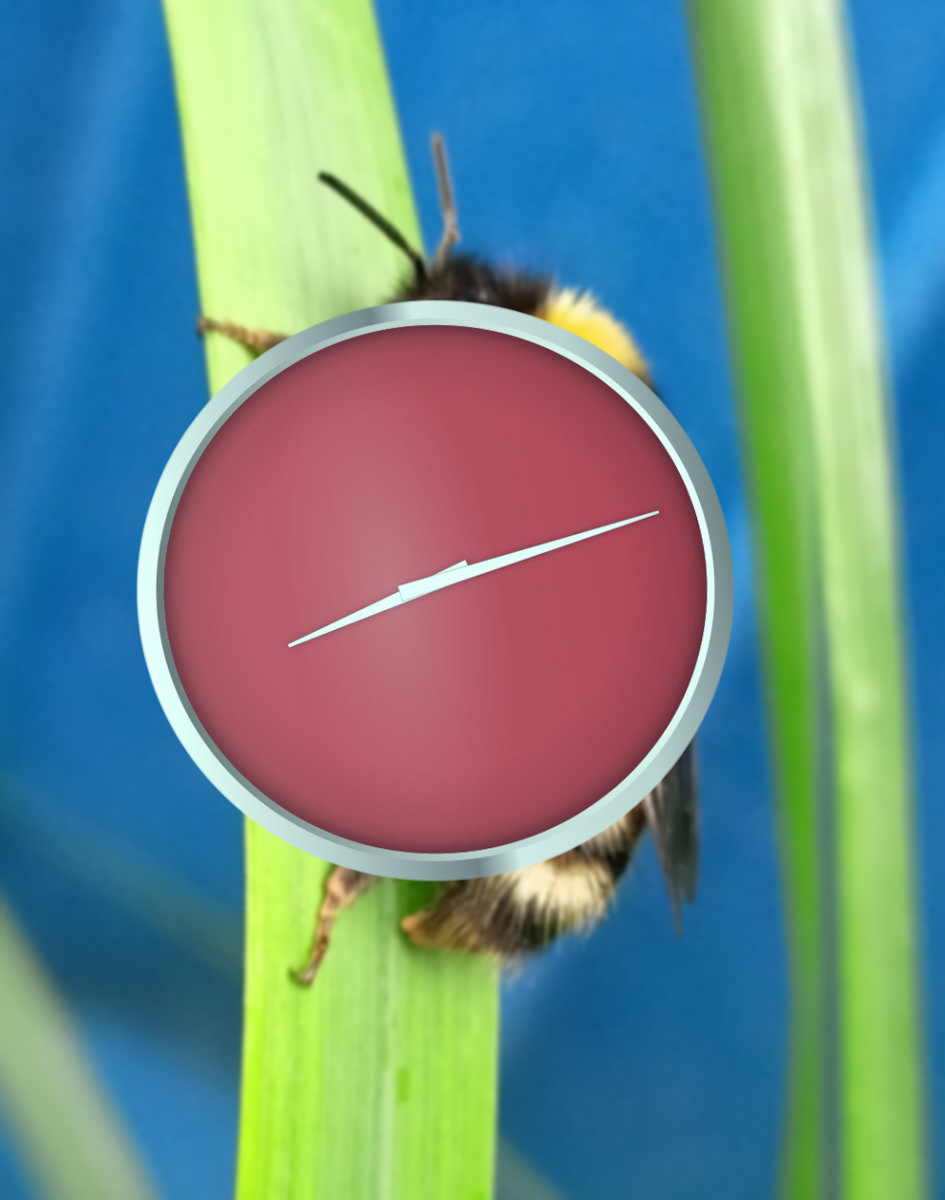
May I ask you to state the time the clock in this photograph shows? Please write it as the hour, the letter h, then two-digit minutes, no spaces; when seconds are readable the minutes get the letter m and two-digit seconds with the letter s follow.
8h12
